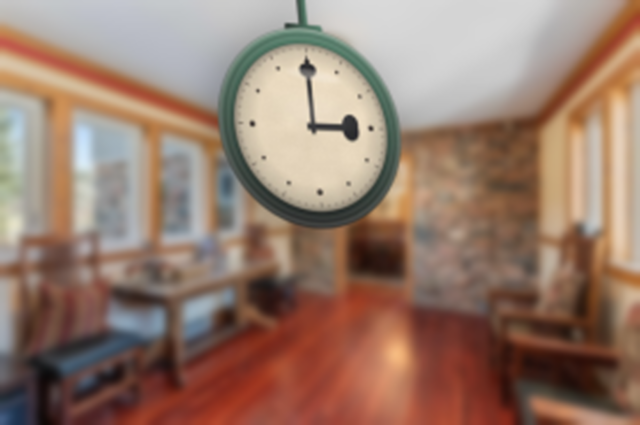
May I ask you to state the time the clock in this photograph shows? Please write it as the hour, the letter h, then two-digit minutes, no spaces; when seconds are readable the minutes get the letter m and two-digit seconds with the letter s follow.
3h00
